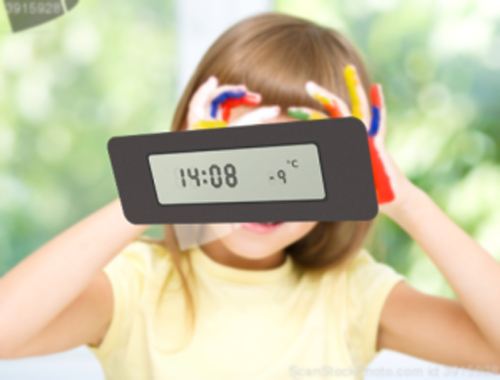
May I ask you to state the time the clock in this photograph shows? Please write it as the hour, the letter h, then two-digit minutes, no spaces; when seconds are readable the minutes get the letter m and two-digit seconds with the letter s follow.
14h08
